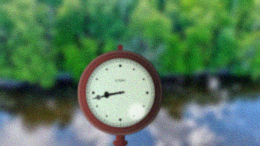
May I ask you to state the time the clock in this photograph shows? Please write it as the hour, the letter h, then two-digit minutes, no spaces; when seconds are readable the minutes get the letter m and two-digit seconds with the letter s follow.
8h43
